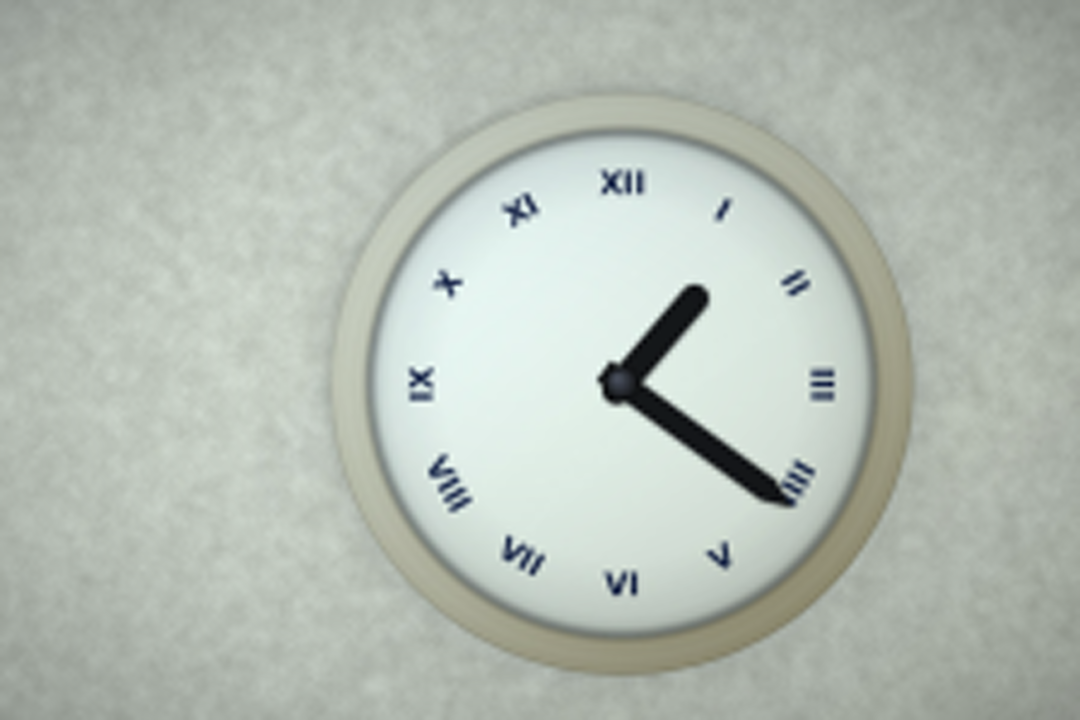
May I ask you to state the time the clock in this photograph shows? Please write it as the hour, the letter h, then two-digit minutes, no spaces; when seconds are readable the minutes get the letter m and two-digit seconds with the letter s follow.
1h21
